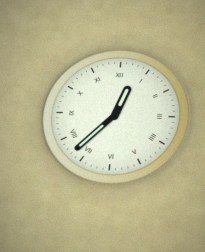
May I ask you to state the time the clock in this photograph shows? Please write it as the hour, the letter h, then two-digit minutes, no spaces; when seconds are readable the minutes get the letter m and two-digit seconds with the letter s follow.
12h37
